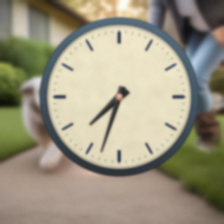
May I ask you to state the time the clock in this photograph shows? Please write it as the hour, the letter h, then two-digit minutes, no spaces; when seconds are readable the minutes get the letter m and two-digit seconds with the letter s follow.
7h33
